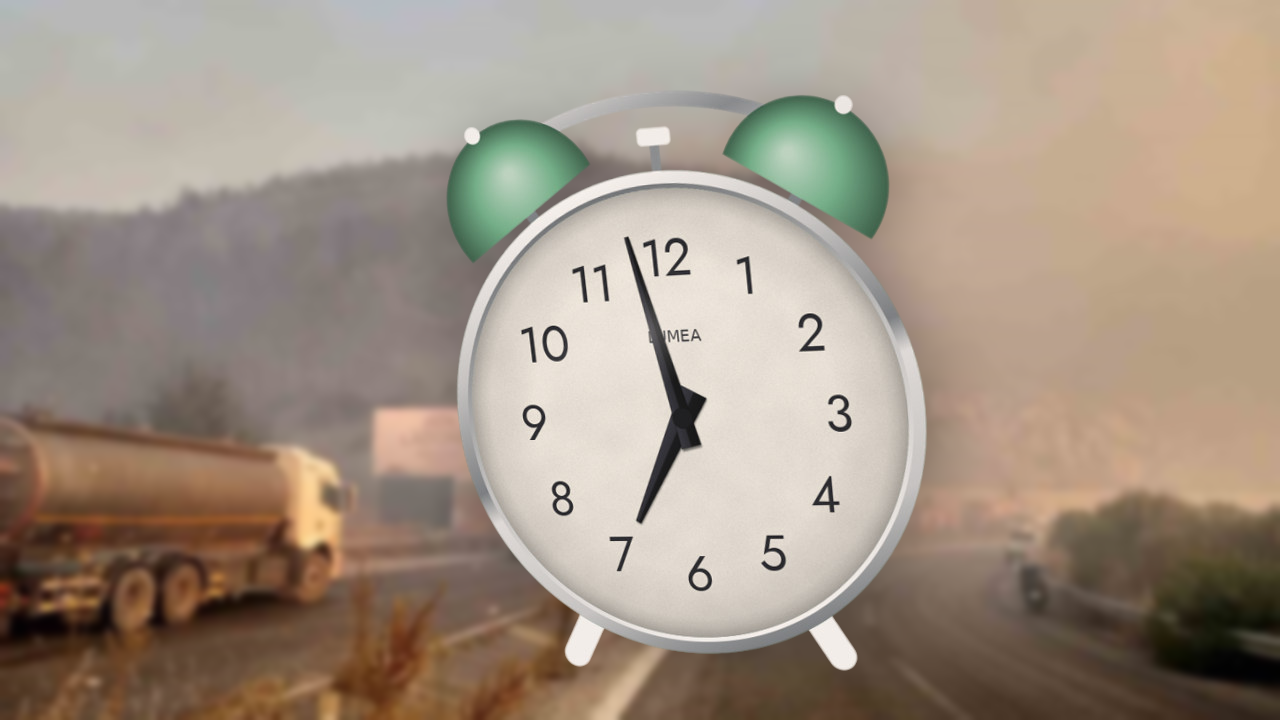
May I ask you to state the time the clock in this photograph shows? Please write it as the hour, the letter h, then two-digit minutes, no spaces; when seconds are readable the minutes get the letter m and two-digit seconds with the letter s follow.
6h58
